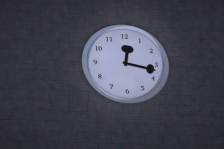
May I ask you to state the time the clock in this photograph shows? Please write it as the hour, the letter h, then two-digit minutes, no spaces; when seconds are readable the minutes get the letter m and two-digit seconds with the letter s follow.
12h17
